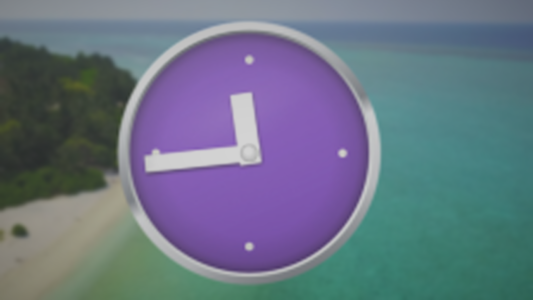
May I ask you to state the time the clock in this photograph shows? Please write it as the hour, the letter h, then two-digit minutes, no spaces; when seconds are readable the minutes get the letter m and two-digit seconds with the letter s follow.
11h44
